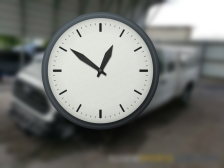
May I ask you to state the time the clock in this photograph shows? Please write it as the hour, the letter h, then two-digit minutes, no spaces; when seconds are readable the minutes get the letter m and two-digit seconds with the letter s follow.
12h51
